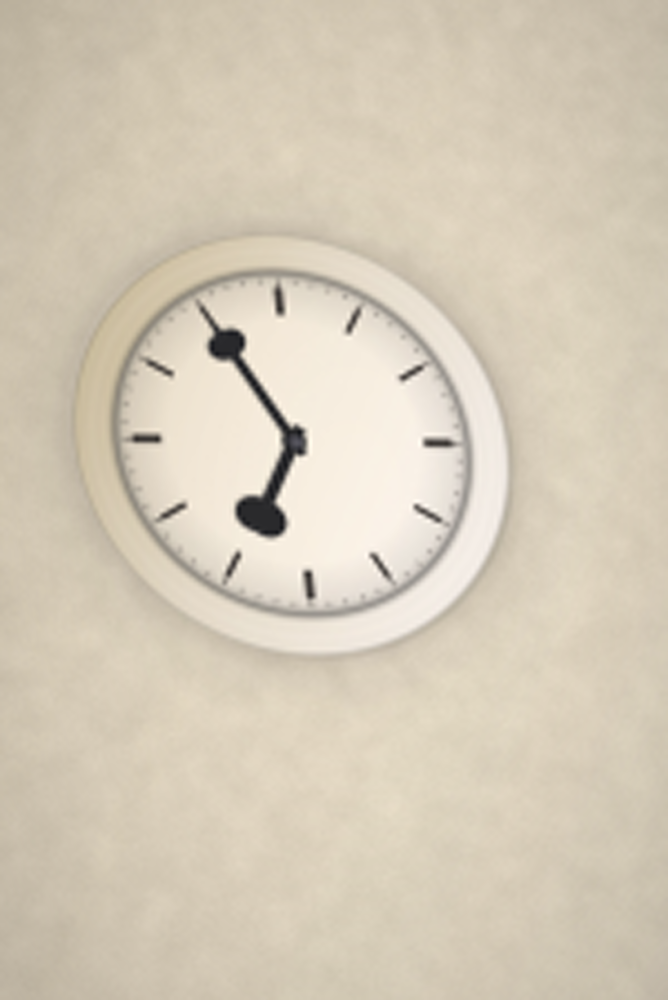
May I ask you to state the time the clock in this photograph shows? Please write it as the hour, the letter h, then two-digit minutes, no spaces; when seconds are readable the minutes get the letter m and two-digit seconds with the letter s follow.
6h55
